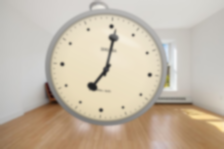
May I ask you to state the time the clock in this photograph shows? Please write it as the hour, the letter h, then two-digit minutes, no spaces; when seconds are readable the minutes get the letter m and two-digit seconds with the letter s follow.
7h01
